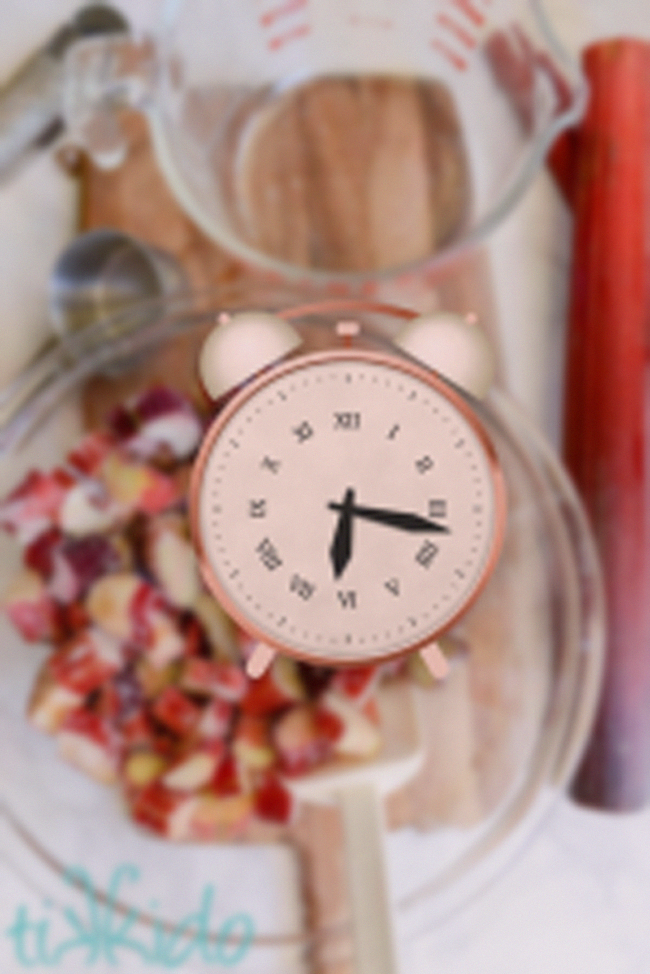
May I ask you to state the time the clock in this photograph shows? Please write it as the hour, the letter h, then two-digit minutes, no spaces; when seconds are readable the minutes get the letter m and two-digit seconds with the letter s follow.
6h17
